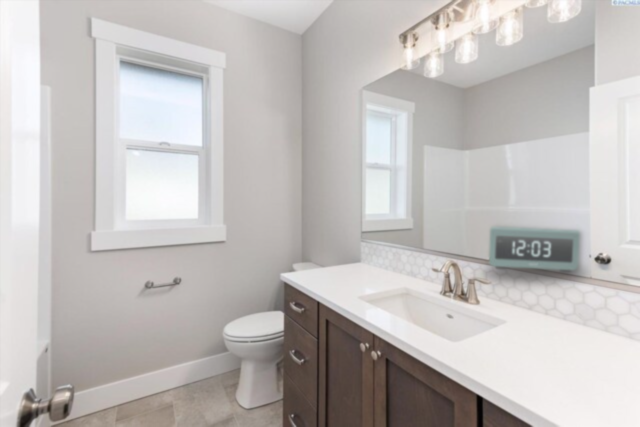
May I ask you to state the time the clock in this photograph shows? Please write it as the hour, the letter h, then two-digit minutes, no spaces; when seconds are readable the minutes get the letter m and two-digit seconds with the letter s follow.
12h03
